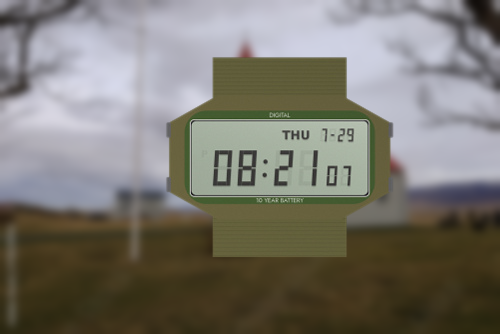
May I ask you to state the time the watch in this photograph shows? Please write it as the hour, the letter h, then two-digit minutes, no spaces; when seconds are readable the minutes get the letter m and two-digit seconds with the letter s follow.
8h21m07s
